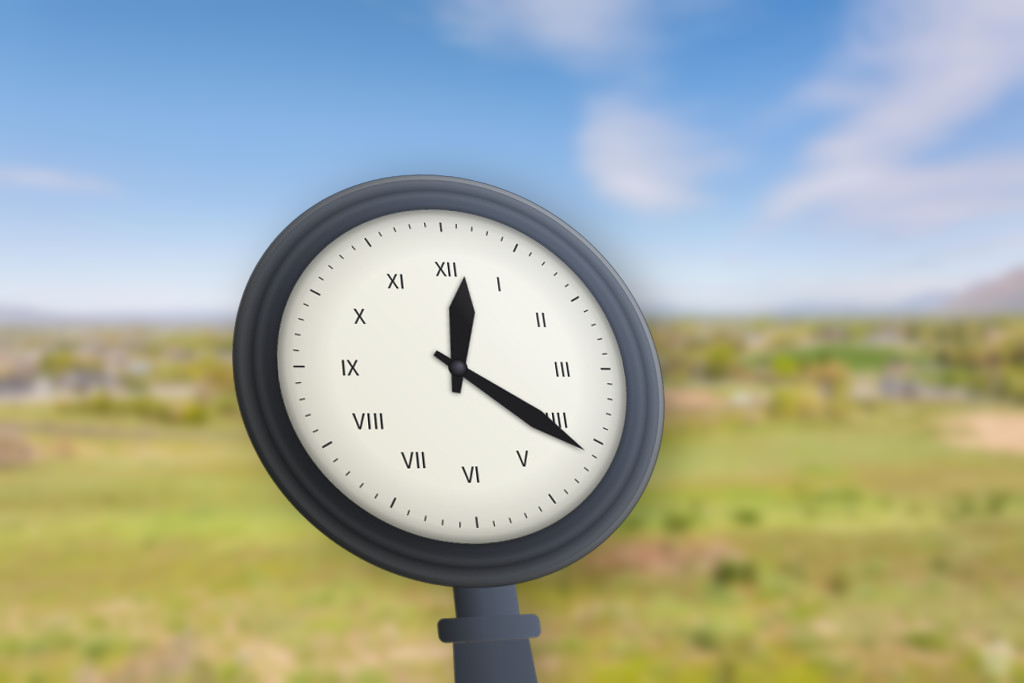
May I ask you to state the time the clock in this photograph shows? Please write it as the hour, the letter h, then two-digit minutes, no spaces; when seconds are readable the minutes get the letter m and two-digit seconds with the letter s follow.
12h21
